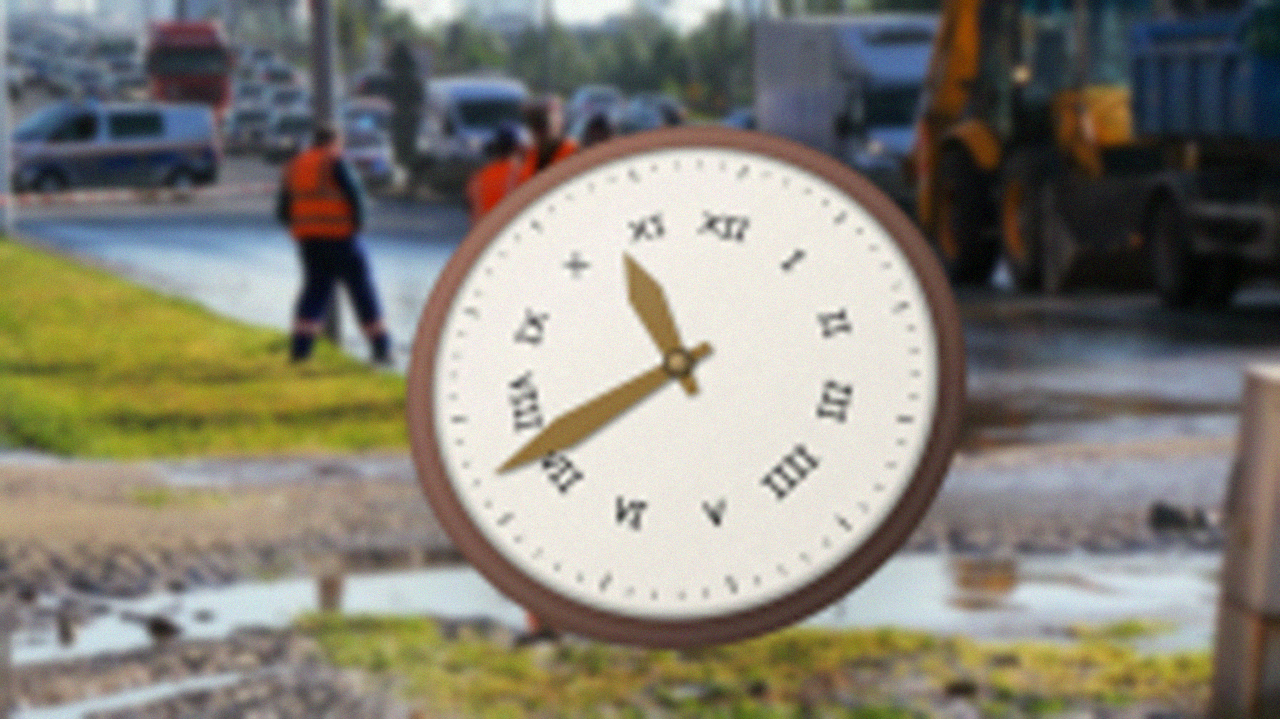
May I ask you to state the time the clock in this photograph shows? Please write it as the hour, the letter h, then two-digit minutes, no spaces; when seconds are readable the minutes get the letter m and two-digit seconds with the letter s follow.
10h37
